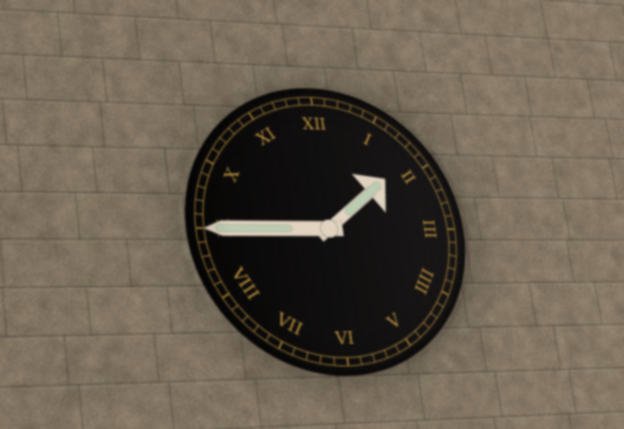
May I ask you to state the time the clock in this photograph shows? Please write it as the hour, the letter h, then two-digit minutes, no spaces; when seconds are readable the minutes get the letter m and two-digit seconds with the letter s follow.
1h45
